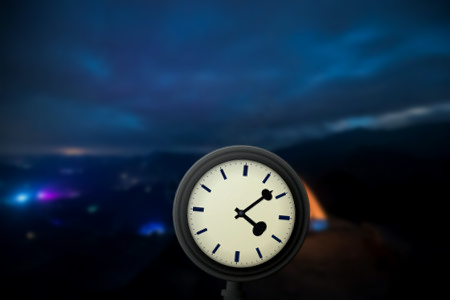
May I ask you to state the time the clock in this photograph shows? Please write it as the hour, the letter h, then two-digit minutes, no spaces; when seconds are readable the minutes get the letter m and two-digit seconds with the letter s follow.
4h08
